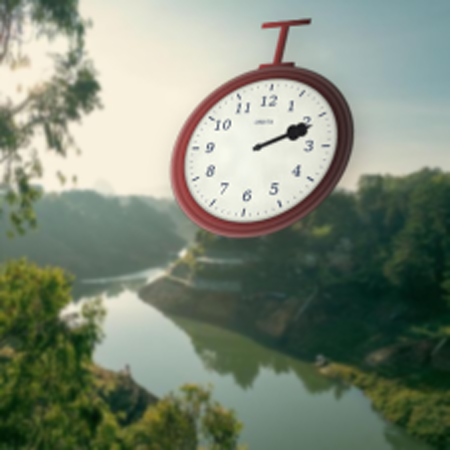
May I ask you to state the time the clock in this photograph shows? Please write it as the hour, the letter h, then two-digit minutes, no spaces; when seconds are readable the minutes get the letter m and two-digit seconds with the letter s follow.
2h11
